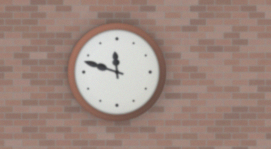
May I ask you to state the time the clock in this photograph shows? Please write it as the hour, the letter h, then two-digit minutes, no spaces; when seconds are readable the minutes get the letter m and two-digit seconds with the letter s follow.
11h48
